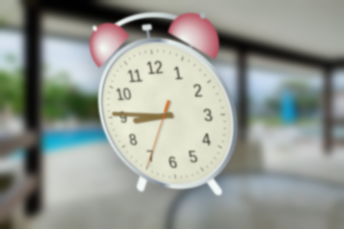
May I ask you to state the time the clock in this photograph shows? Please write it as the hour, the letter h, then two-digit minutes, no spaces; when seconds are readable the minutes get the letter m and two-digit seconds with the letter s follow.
8h45m35s
